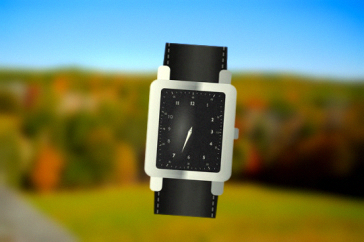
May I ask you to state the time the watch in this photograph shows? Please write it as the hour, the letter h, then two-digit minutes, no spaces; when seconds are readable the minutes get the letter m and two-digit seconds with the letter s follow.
6h33
